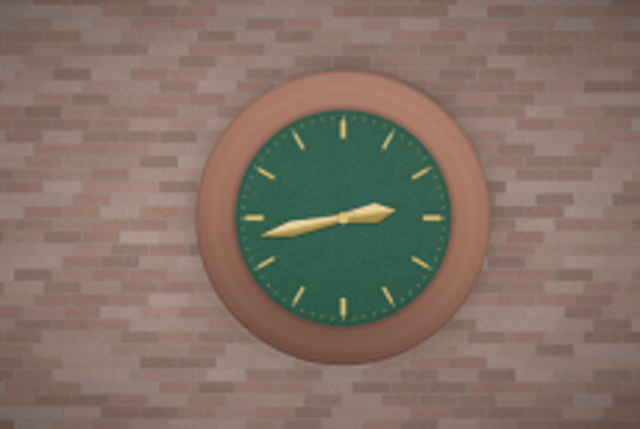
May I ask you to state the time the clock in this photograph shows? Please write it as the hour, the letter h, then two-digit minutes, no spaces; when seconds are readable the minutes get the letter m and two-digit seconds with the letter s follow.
2h43
